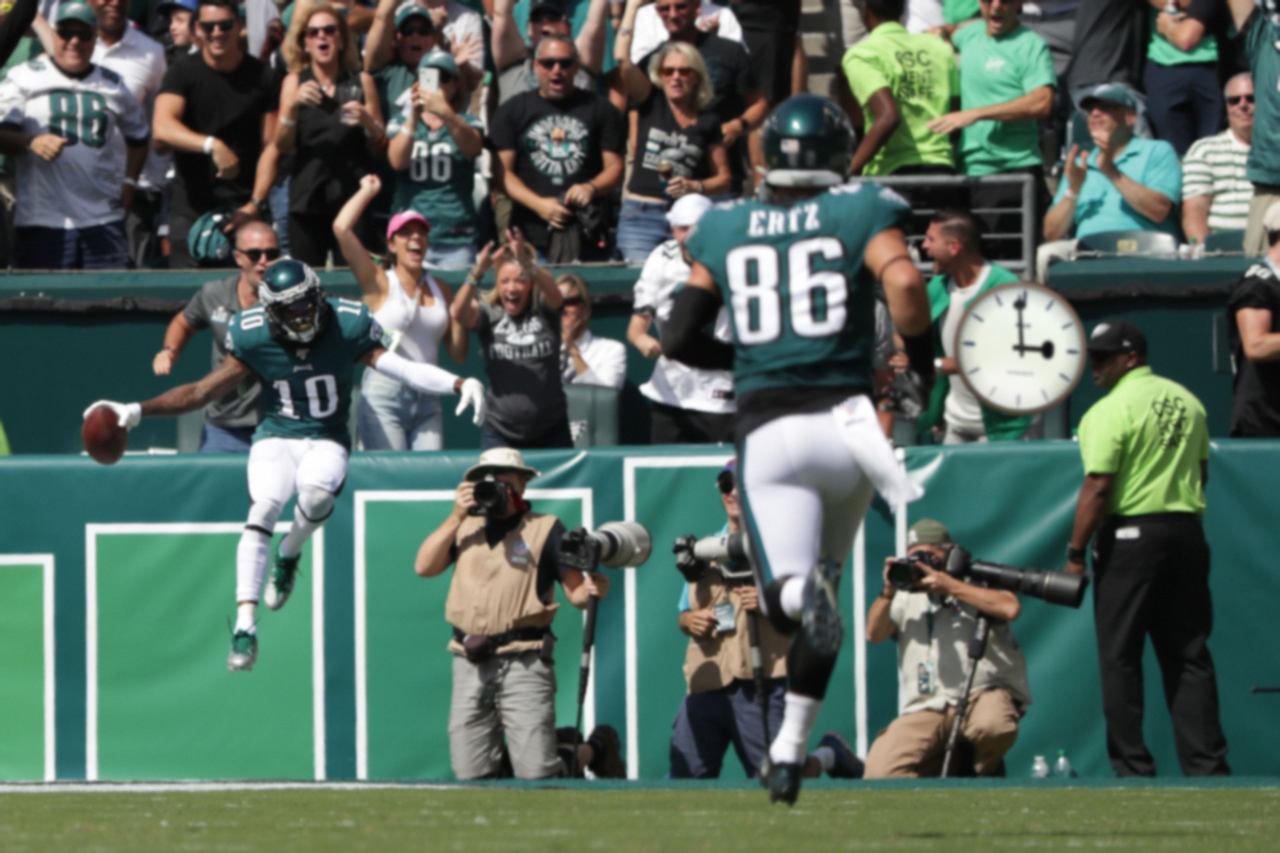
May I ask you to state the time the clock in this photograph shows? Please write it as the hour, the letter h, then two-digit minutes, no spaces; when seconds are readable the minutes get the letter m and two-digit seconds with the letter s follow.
2h59
